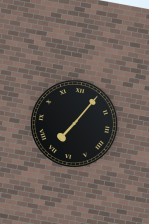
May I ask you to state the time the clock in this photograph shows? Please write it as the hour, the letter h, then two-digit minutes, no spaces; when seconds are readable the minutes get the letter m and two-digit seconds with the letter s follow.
7h05
